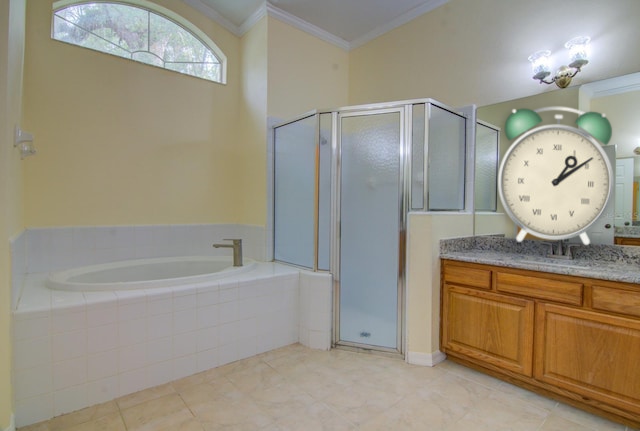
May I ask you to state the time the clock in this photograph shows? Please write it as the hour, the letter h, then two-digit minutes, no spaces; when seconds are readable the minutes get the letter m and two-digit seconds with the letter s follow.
1h09
